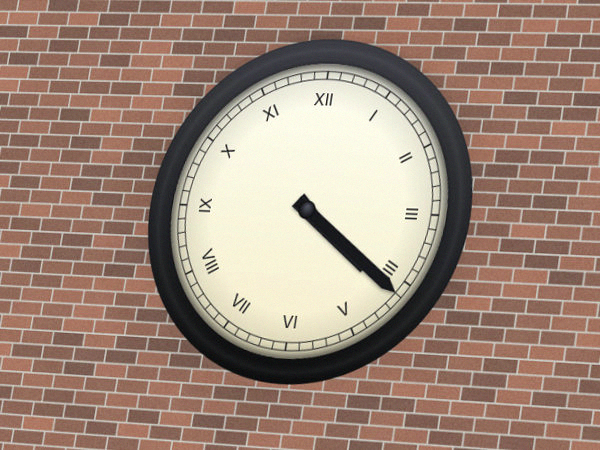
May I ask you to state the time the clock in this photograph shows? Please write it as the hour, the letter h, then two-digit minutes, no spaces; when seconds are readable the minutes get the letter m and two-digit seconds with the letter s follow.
4h21
